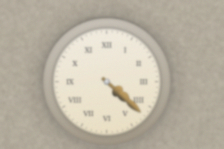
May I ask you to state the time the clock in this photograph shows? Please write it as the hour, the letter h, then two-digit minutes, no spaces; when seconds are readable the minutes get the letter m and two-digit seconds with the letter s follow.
4h22
